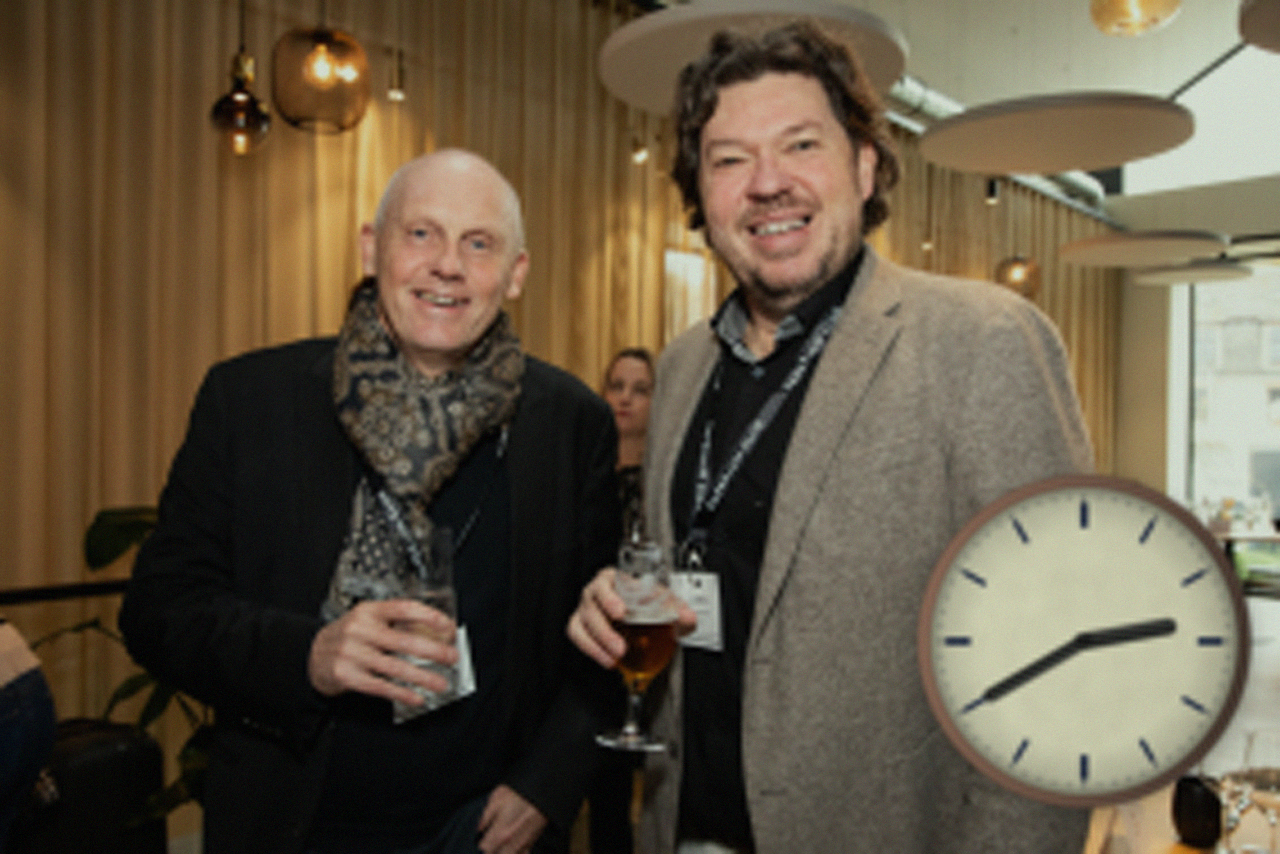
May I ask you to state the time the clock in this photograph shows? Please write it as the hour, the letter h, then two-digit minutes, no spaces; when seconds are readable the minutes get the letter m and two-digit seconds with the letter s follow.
2h40
